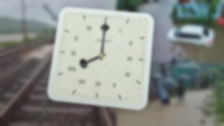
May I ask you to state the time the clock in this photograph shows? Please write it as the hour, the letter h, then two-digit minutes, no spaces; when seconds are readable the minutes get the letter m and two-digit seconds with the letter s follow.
8h00
